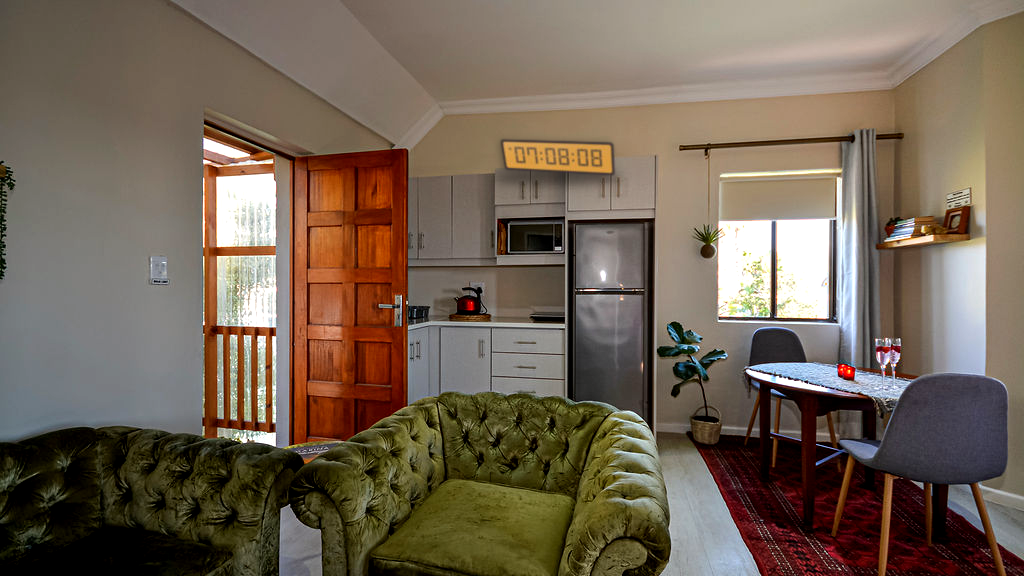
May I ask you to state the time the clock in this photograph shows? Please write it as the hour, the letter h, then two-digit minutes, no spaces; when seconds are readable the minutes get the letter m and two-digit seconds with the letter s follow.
7h08m08s
